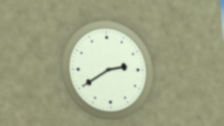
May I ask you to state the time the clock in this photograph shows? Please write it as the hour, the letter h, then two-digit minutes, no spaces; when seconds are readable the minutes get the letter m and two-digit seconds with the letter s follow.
2h40
